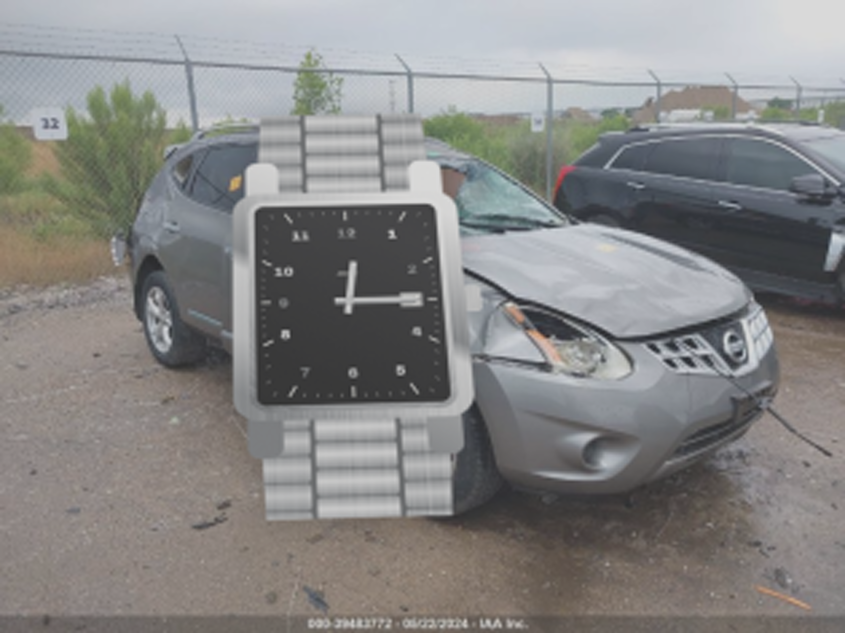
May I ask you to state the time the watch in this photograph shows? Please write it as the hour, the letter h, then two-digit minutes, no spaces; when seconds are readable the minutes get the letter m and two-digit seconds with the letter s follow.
12h15
